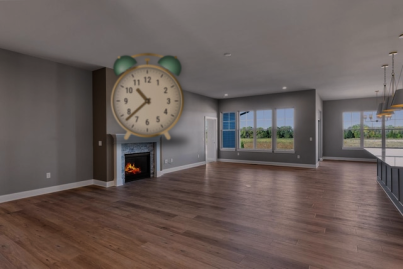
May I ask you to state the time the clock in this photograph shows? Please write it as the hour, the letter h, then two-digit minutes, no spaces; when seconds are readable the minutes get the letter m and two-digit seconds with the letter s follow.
10h38
